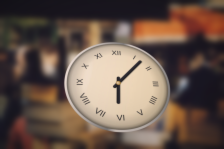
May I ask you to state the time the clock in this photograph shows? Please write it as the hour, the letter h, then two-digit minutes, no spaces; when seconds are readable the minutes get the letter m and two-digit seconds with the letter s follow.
6h07
